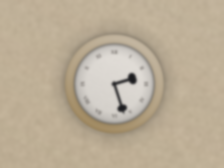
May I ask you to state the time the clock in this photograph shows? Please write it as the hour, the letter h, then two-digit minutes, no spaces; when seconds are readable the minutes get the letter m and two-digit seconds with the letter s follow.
2h27
